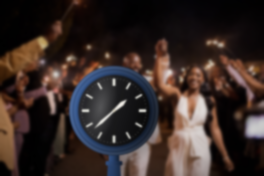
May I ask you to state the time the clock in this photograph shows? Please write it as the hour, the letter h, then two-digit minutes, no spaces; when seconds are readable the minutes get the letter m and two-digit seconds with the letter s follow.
1h38
